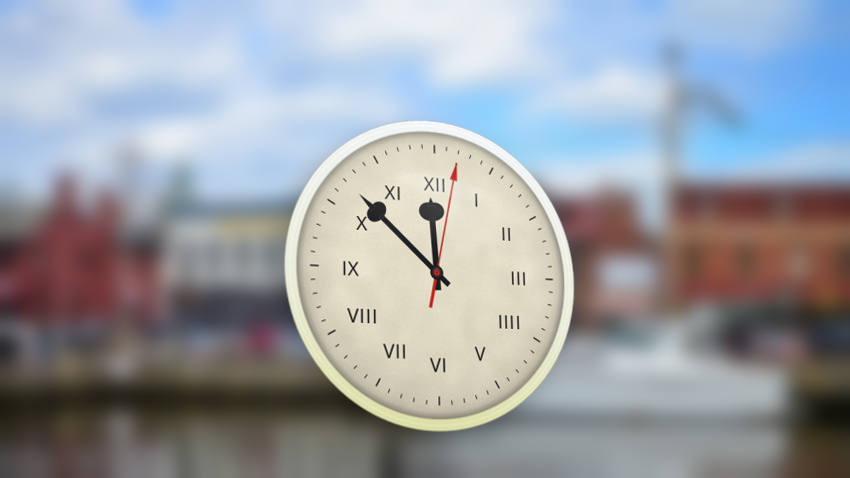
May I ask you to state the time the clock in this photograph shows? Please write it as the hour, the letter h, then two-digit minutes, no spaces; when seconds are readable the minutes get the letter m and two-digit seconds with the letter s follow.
11h52m02s
